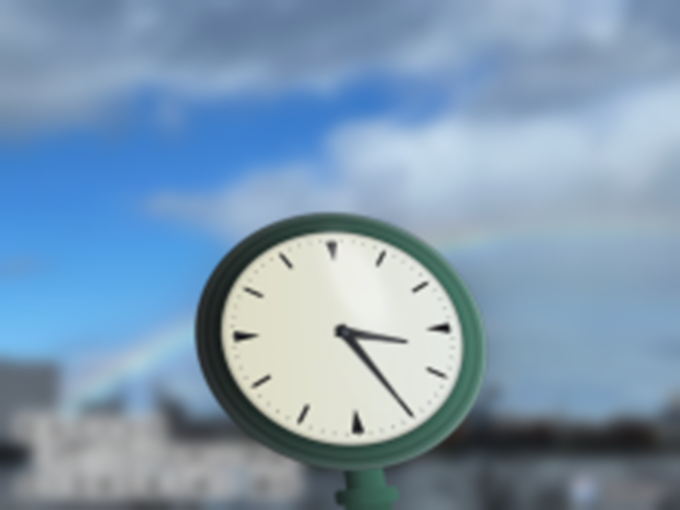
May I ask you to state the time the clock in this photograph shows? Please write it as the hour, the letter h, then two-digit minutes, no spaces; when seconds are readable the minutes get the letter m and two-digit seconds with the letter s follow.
3h25
